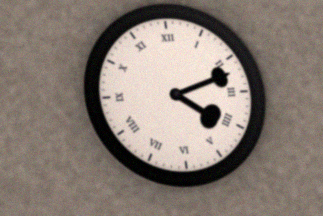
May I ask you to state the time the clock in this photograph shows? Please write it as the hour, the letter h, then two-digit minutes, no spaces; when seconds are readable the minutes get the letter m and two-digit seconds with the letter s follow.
4h12
